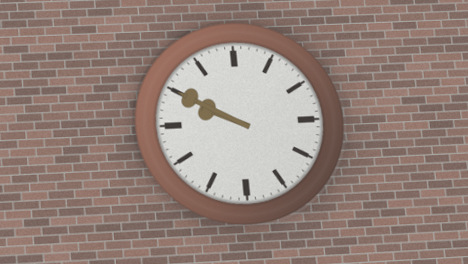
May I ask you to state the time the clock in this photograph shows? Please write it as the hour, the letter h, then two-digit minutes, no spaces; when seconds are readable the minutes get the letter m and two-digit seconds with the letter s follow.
9h50
